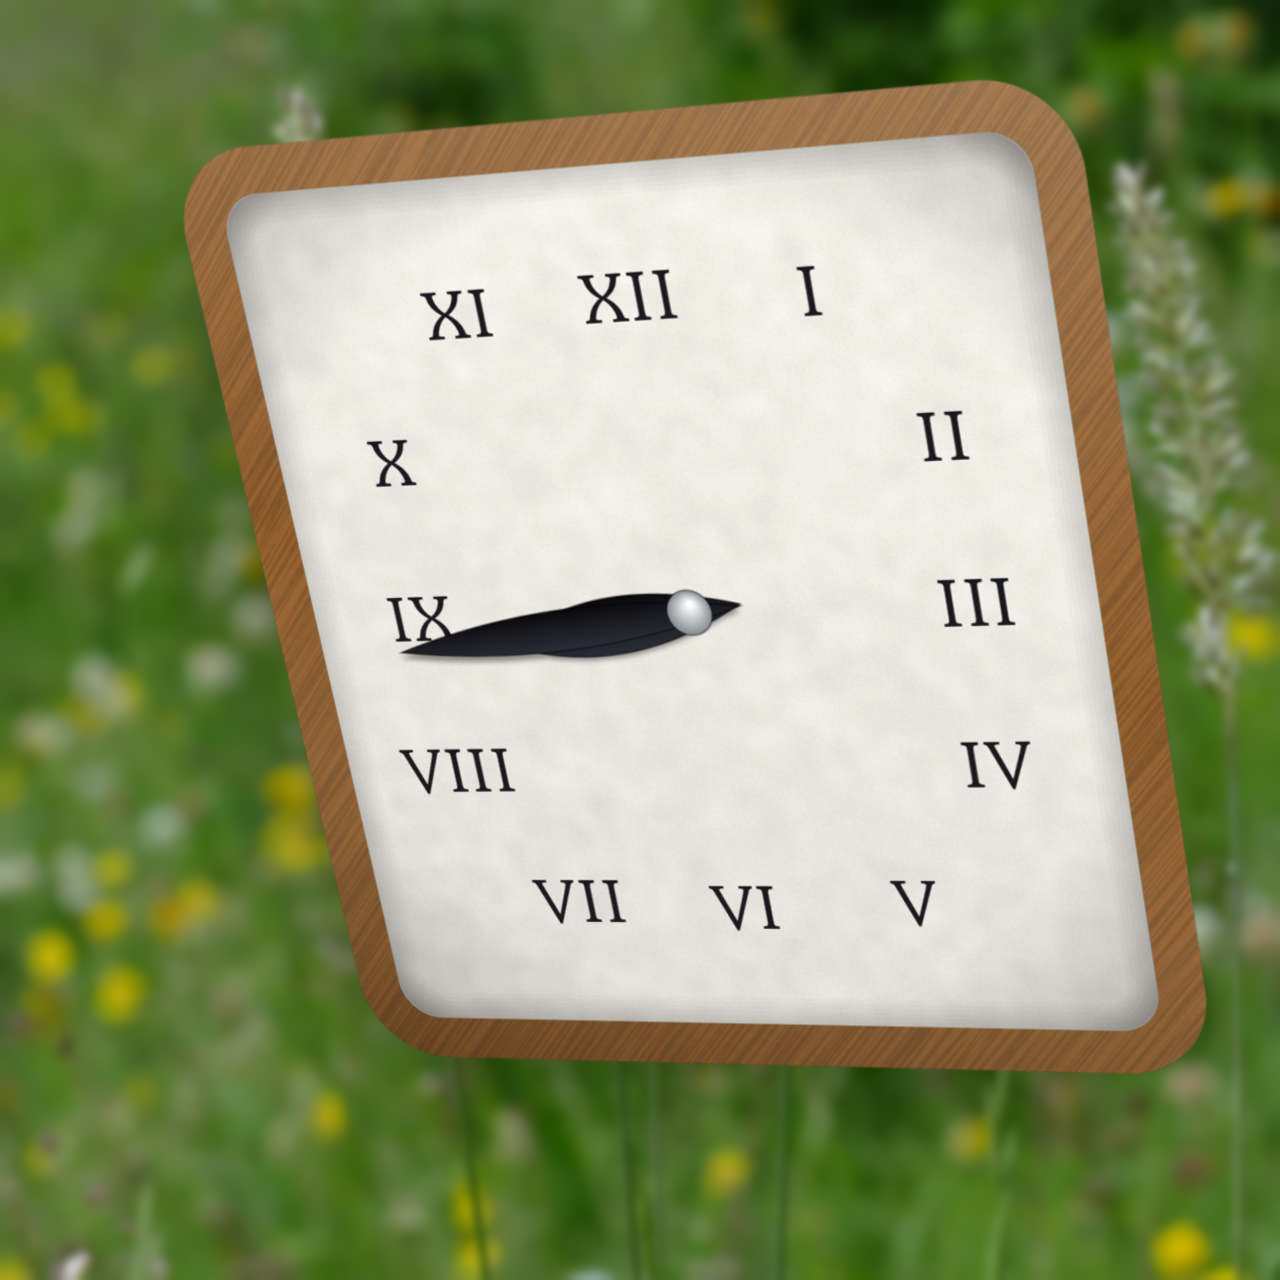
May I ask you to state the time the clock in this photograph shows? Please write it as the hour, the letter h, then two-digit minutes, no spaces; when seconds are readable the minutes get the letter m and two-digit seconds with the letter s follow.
8h44
